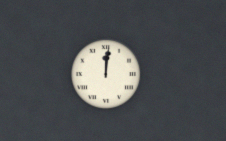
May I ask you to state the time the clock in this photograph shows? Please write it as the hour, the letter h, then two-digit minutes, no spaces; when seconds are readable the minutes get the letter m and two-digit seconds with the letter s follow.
12h01
